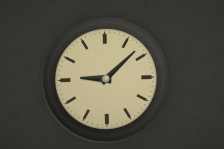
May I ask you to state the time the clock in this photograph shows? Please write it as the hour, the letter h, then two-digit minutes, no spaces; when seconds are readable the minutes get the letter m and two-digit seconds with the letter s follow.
9h08
